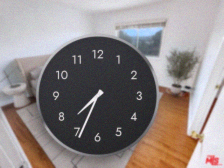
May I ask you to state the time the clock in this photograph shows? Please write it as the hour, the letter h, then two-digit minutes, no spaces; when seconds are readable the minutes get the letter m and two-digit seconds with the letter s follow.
7h34
